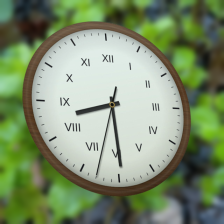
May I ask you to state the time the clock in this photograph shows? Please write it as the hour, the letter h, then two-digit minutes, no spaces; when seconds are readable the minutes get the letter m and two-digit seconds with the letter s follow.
8h29m33s
